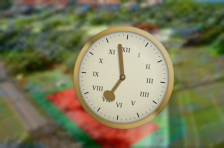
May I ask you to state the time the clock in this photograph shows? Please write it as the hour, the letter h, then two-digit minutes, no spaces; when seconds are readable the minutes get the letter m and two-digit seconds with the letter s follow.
6h58
